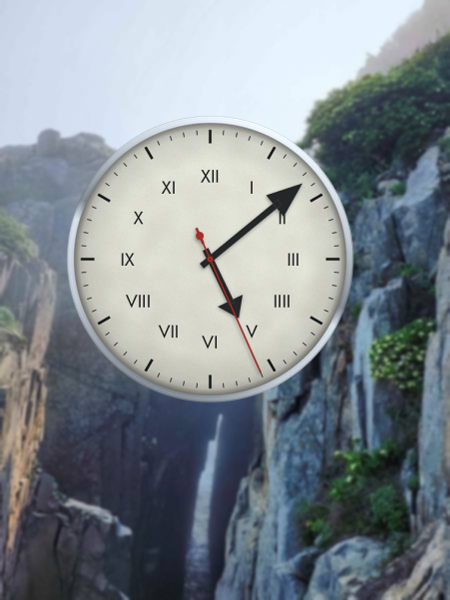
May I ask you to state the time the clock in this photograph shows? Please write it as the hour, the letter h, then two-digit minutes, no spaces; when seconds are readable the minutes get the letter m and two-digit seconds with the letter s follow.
5h08m26s
